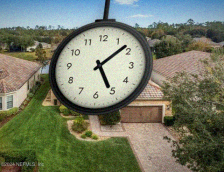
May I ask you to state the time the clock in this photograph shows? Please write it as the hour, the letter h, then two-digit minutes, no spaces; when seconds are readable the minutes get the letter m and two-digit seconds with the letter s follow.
5h08
